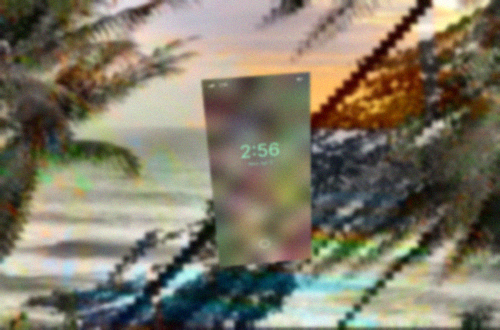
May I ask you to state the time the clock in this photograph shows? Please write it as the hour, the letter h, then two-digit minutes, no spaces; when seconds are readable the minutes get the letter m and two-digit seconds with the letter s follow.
2h56
